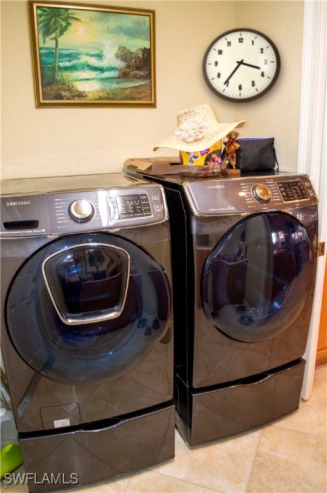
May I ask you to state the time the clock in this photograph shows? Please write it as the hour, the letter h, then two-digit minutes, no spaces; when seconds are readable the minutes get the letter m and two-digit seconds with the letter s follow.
3h36
